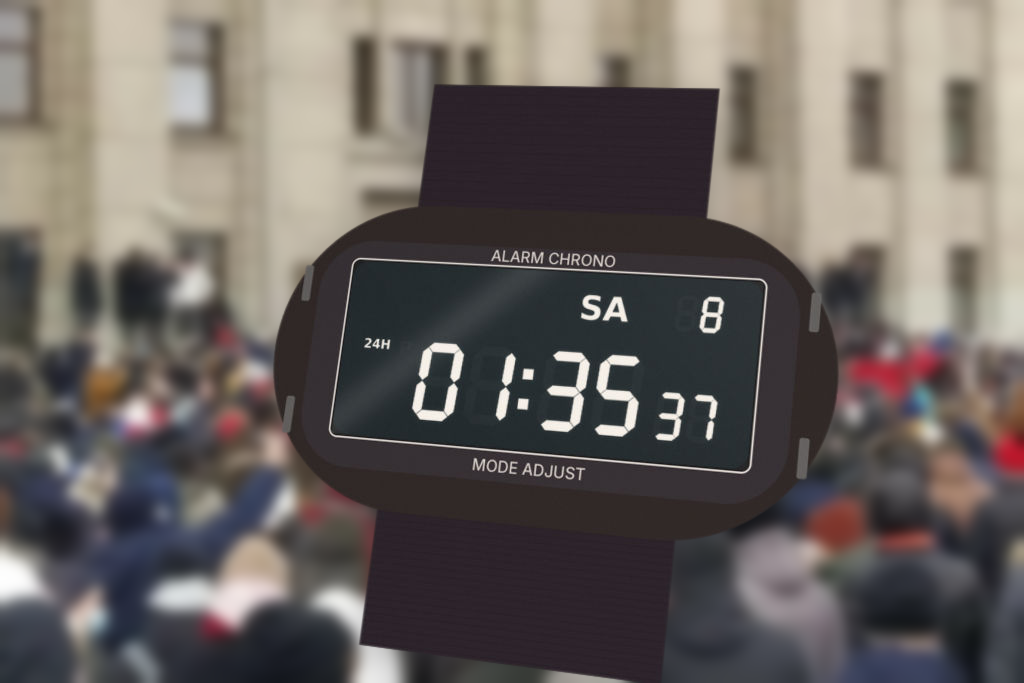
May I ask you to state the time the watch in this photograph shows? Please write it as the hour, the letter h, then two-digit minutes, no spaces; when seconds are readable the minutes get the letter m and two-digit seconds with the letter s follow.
1h35m37s
